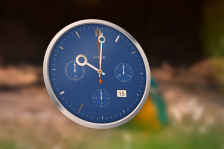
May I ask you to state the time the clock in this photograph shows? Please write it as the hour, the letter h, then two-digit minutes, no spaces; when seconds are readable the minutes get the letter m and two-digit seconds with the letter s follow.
10h01
